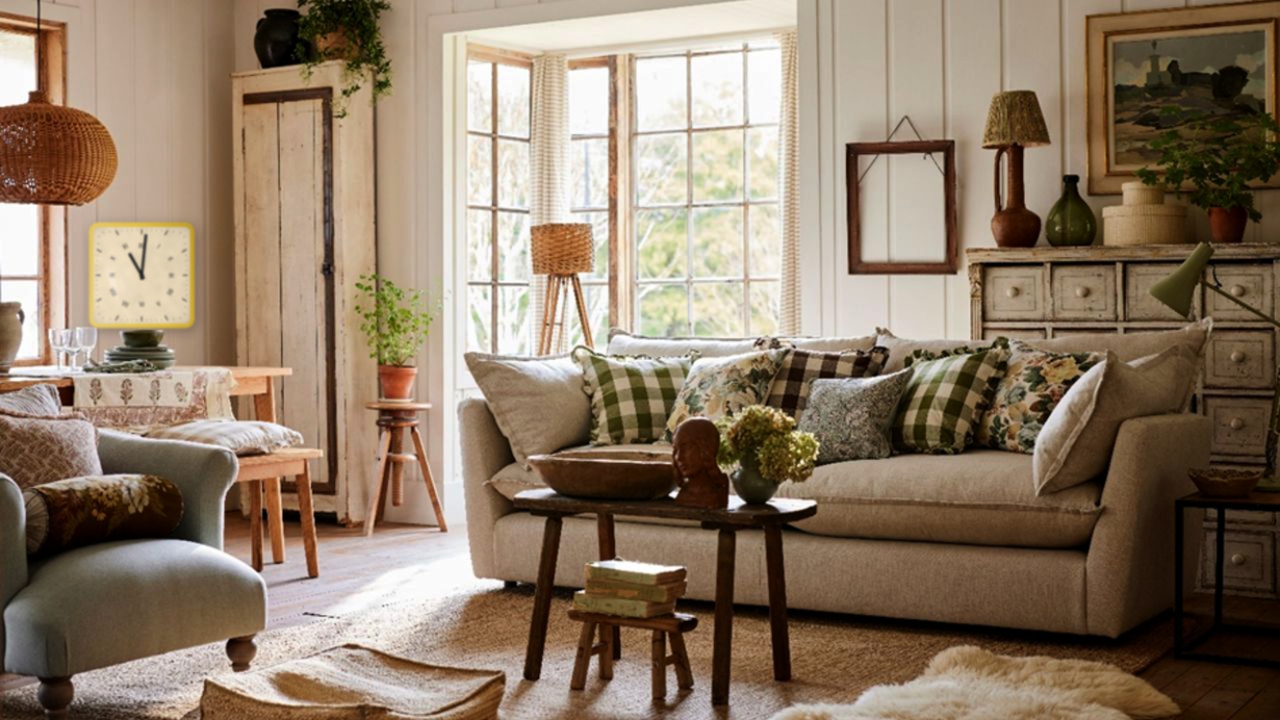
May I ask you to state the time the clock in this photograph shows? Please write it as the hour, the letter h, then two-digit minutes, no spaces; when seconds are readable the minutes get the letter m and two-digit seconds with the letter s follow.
11h01
